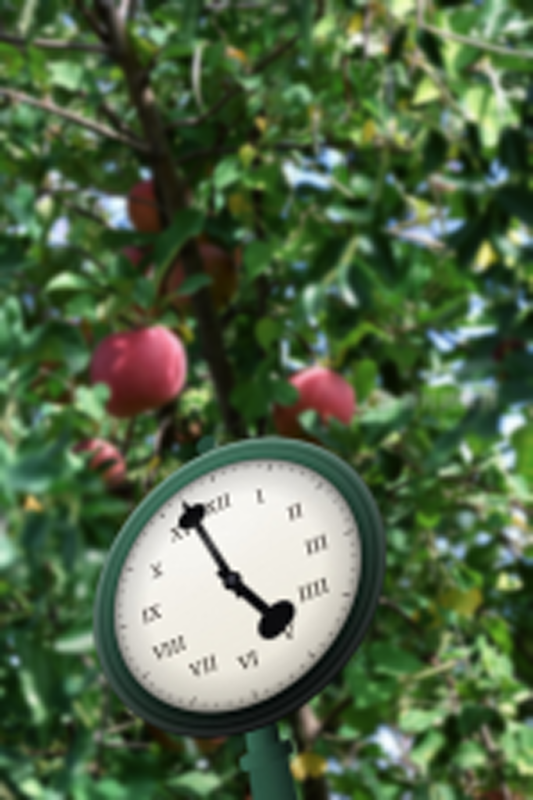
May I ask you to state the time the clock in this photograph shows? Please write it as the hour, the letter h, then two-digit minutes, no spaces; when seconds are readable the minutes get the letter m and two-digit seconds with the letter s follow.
4h57
